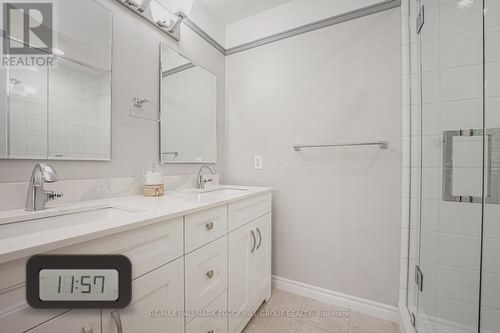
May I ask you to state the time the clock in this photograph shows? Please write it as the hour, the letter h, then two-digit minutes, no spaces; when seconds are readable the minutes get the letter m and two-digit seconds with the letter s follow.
11h57
